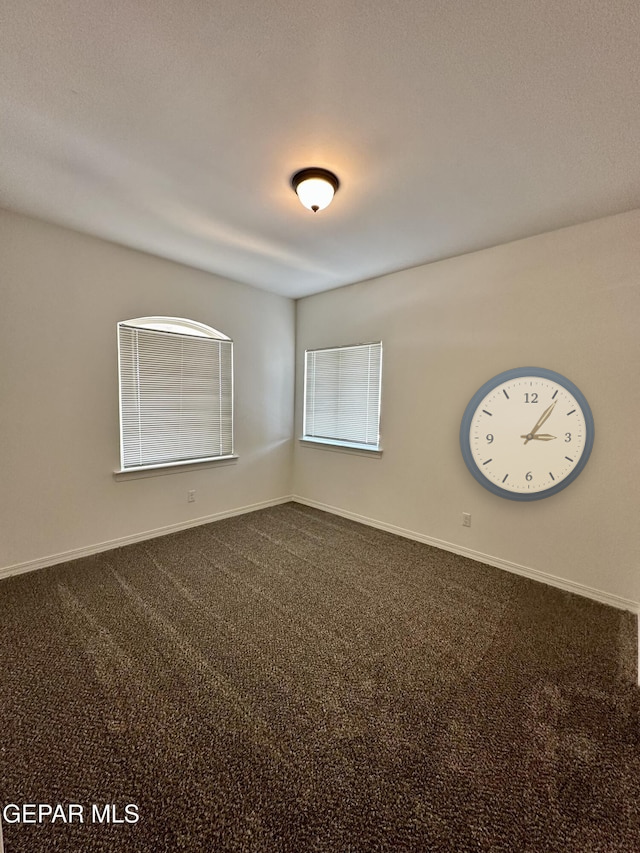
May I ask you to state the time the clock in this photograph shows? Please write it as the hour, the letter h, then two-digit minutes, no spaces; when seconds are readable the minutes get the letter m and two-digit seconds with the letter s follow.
3h06
